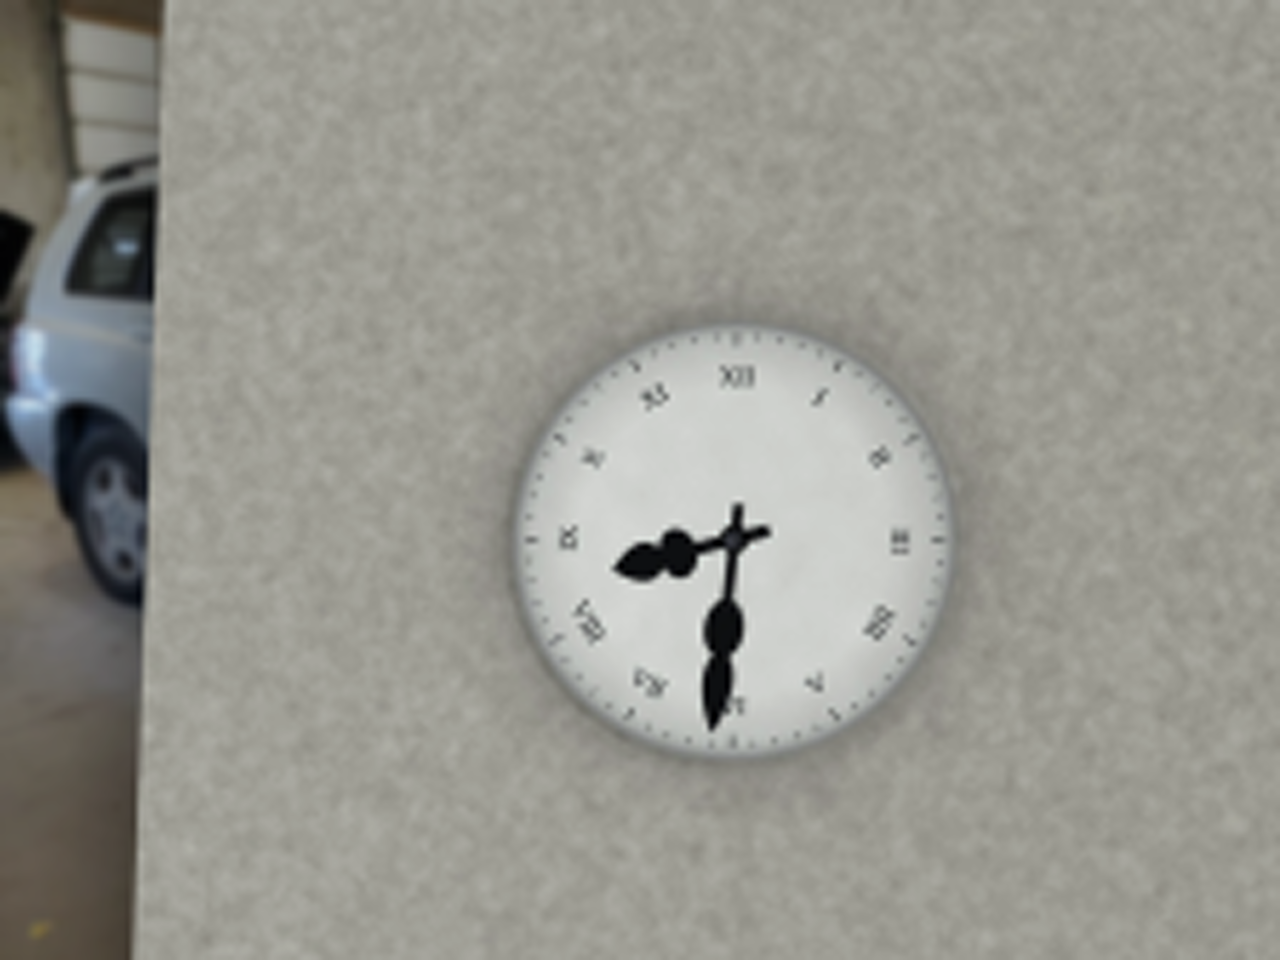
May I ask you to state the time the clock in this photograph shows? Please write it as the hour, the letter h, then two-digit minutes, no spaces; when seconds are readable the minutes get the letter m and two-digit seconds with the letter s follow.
8h31
